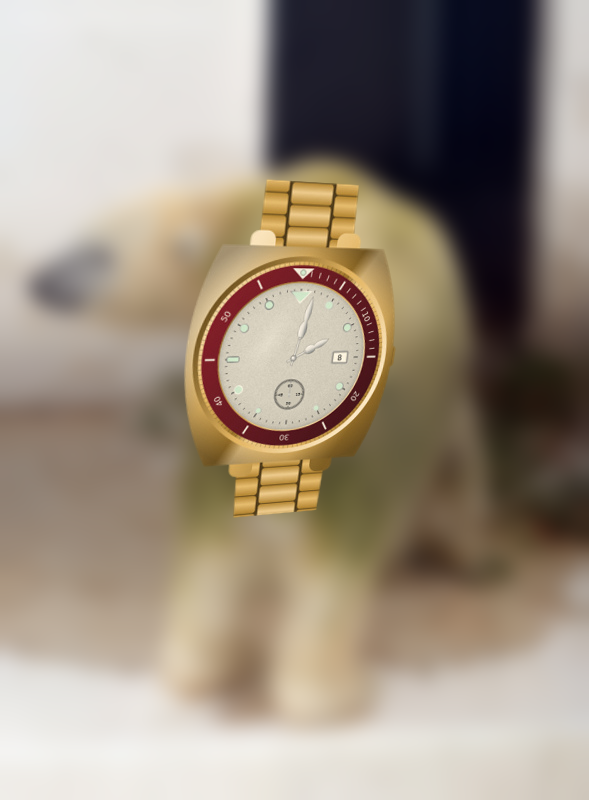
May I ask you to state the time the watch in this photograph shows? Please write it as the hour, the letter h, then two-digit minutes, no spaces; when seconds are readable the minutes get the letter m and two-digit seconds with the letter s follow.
2h02
